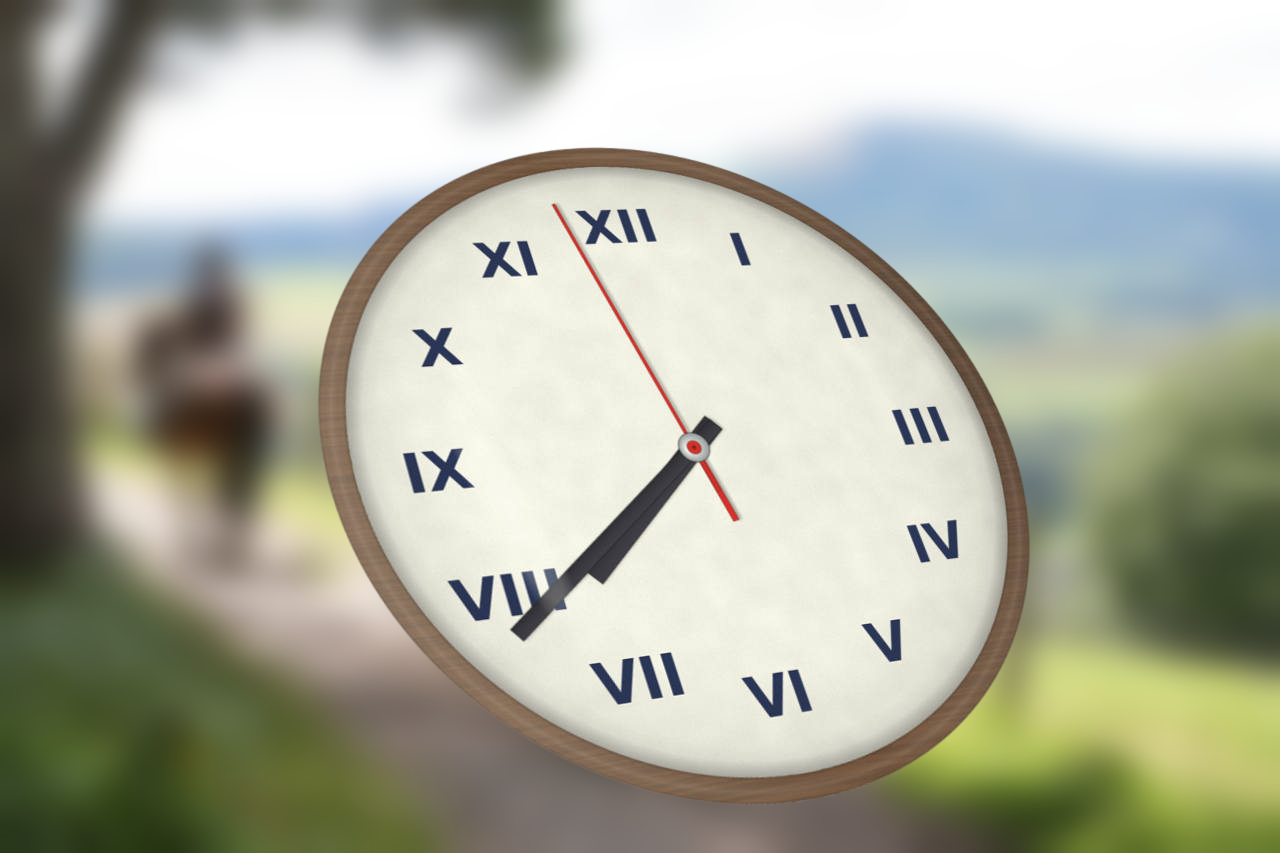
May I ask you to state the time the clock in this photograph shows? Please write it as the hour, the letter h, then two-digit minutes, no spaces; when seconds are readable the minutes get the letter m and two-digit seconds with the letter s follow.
7h38m58s
